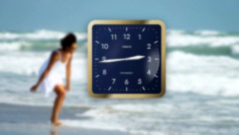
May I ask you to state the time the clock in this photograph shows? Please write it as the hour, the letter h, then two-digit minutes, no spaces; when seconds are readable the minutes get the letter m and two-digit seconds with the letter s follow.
2h44
